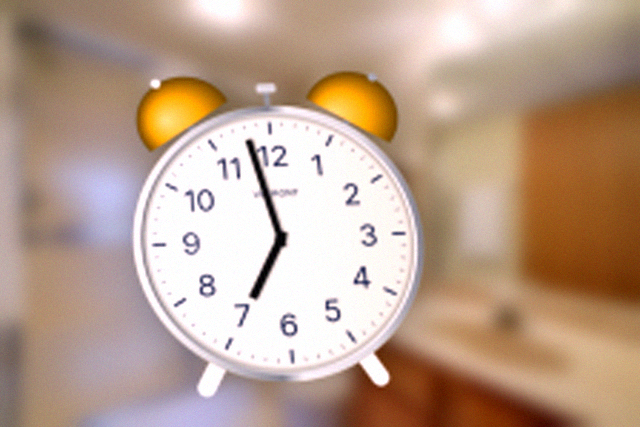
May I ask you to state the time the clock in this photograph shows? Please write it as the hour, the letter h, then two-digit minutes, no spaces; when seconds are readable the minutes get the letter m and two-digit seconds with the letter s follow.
6h58
